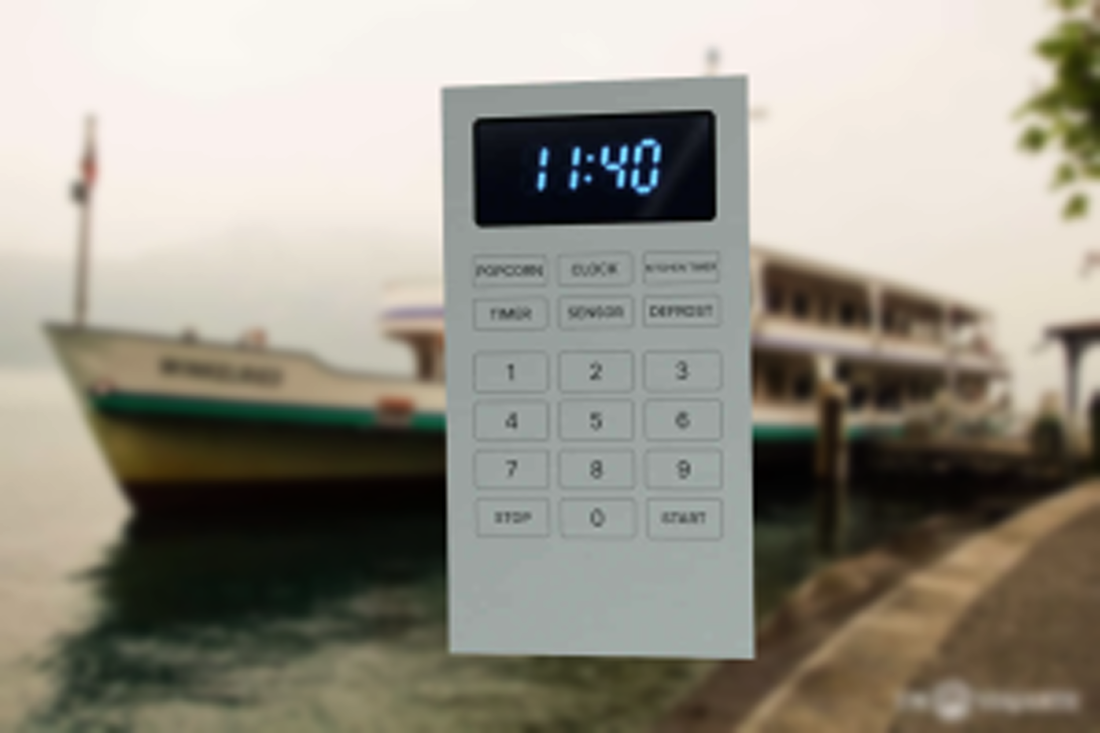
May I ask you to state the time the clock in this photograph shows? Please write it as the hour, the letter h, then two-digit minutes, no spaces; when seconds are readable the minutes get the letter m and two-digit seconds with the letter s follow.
11h40
